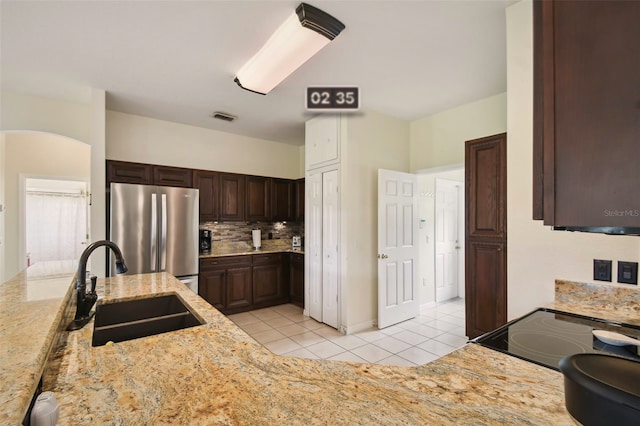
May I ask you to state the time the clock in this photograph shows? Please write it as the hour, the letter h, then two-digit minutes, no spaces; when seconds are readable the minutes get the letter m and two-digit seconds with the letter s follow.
2h35
